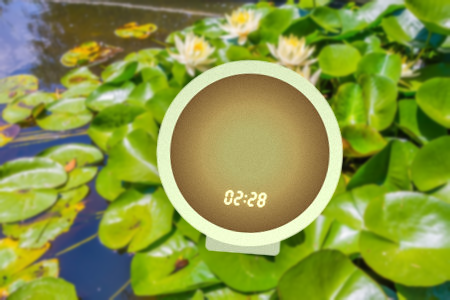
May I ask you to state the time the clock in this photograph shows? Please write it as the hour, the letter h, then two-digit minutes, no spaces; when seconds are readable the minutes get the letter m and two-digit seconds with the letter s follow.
2h28
